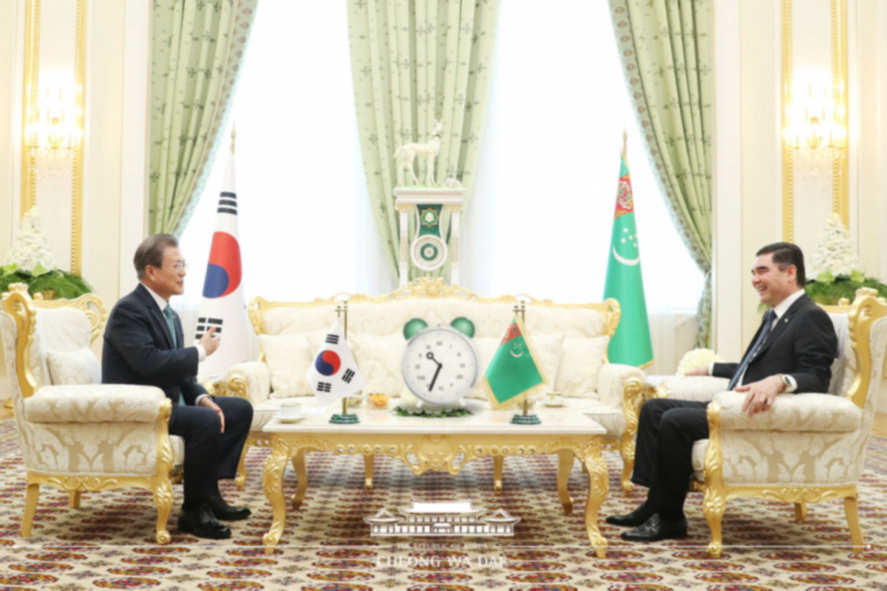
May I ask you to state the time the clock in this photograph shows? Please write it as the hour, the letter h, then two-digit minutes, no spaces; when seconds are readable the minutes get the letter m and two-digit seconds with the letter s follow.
10h34
